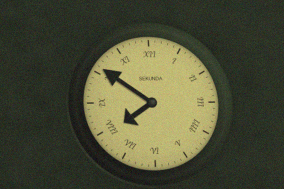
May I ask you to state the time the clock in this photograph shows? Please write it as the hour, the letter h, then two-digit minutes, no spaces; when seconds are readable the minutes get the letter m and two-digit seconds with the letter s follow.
7h51
